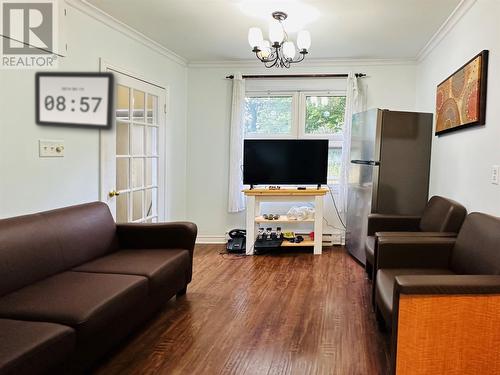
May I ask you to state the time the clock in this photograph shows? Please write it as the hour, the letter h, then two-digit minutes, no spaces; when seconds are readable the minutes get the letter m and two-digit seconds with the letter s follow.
8h57
